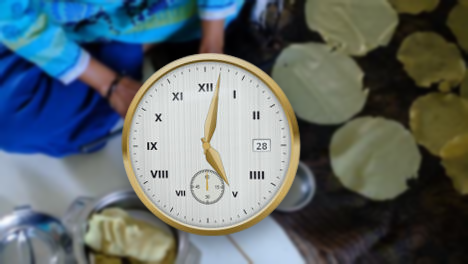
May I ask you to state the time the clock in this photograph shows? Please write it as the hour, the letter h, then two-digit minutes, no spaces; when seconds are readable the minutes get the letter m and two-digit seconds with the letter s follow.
5h02
